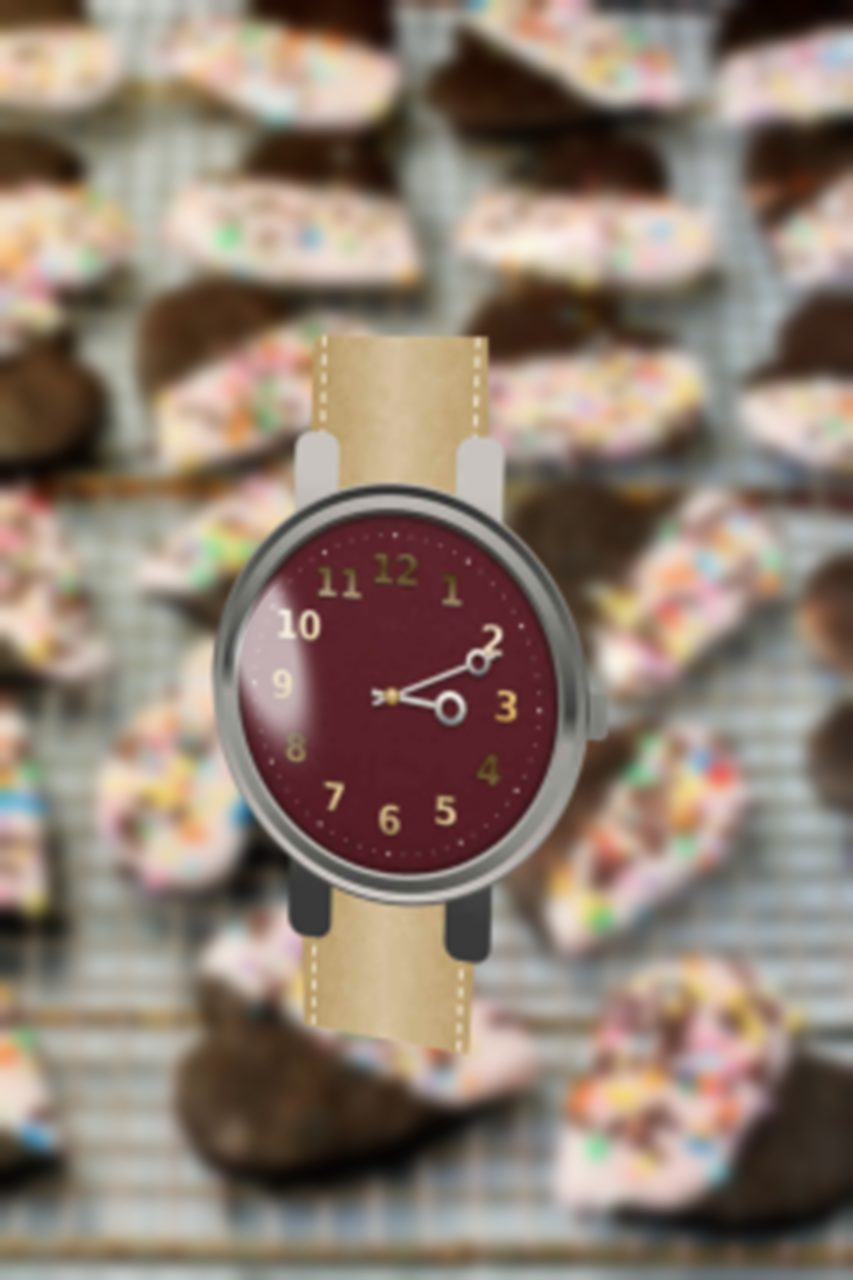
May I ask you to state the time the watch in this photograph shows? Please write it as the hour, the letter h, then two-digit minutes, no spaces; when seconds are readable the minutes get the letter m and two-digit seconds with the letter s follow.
3h11
